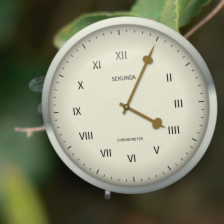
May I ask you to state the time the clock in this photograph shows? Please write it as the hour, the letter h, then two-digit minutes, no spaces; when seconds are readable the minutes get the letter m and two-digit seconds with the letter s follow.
4h05
